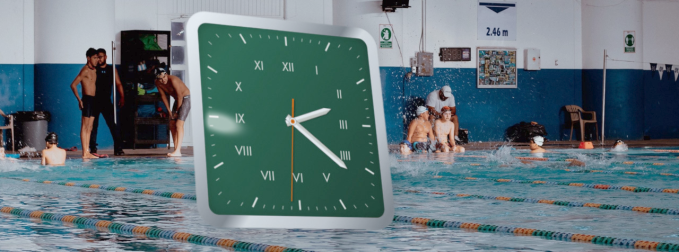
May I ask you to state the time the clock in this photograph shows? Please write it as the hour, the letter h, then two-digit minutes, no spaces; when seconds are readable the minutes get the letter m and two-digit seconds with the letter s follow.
2h21m31s
